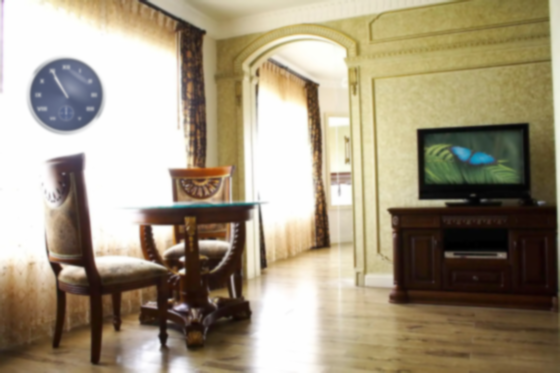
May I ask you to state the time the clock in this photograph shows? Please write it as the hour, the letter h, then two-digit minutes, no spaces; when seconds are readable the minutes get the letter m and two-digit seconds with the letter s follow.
10h55
